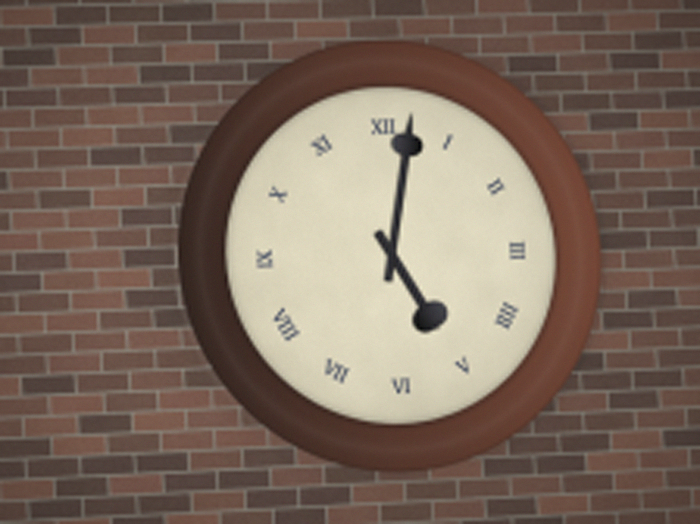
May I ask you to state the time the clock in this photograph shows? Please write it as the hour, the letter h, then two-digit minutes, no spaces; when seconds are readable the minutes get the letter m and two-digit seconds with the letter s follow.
5h02
